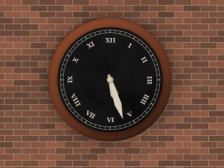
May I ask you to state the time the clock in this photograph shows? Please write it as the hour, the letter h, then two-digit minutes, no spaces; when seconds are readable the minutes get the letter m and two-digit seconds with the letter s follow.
5h27
